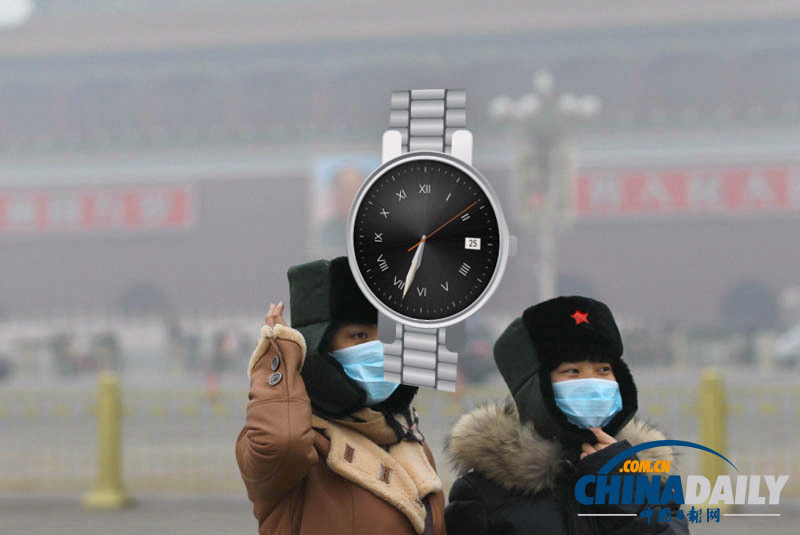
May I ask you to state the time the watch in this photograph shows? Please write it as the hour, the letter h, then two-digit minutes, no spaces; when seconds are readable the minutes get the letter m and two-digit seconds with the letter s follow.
6h33m09s
